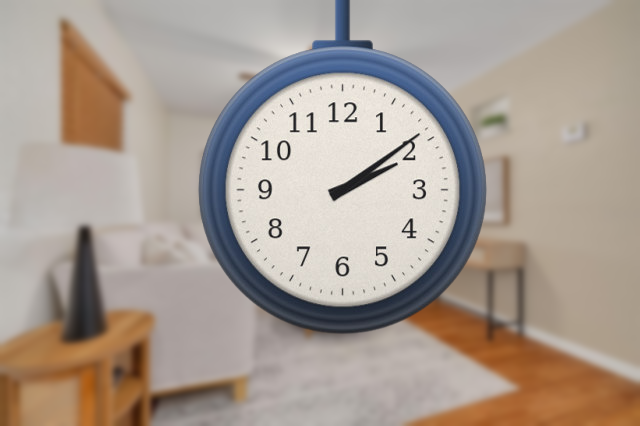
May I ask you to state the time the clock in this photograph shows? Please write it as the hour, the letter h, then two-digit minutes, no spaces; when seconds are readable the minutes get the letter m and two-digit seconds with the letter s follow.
2h09
